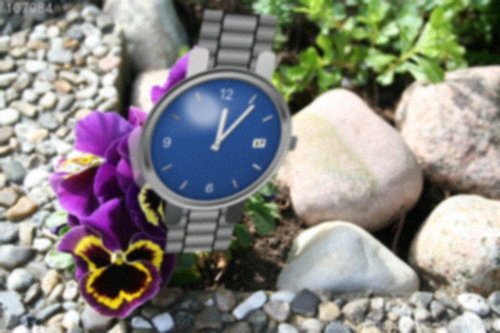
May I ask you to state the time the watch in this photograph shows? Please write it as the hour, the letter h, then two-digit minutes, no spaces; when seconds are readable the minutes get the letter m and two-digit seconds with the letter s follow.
12h06
